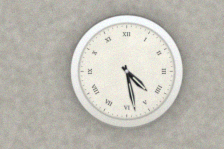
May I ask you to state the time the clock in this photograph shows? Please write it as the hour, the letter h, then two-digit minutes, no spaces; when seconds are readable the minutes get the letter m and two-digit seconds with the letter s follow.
4h28
